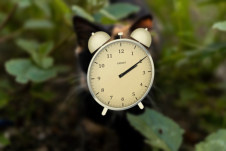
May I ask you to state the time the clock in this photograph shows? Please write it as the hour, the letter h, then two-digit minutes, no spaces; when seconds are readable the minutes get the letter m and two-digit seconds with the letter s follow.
2h10
